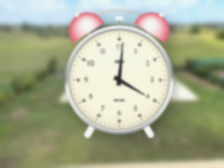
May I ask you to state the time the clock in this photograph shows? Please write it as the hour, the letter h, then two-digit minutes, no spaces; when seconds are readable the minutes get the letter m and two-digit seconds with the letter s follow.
4h01
